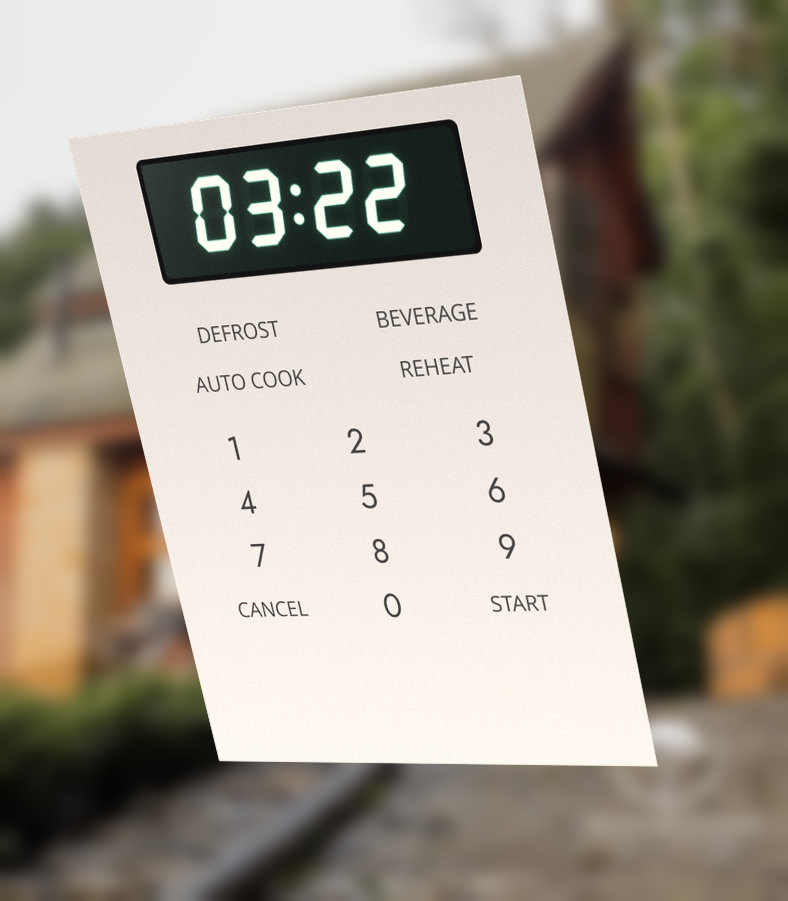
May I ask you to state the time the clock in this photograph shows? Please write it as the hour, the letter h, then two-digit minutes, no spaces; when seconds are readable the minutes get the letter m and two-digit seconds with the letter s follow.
3h22
